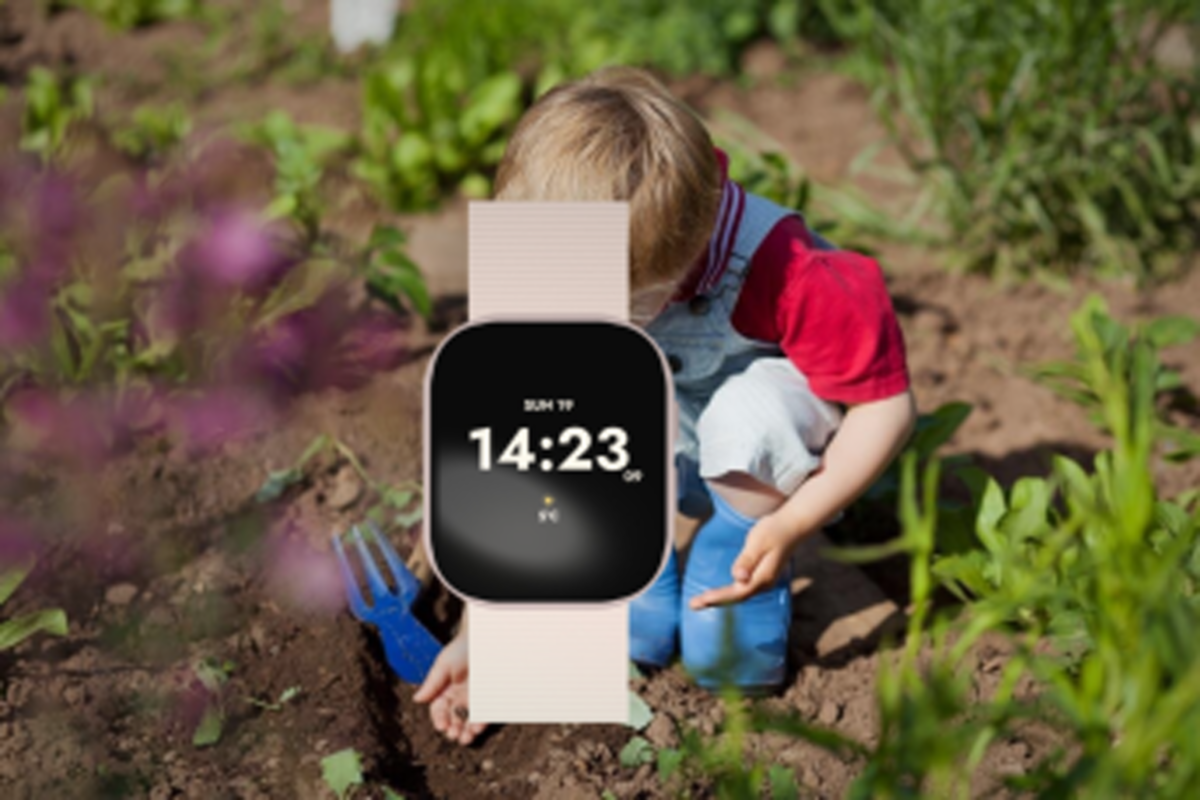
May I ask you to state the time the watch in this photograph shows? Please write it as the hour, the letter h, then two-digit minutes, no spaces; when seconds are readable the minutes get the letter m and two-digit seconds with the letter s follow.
14h23
